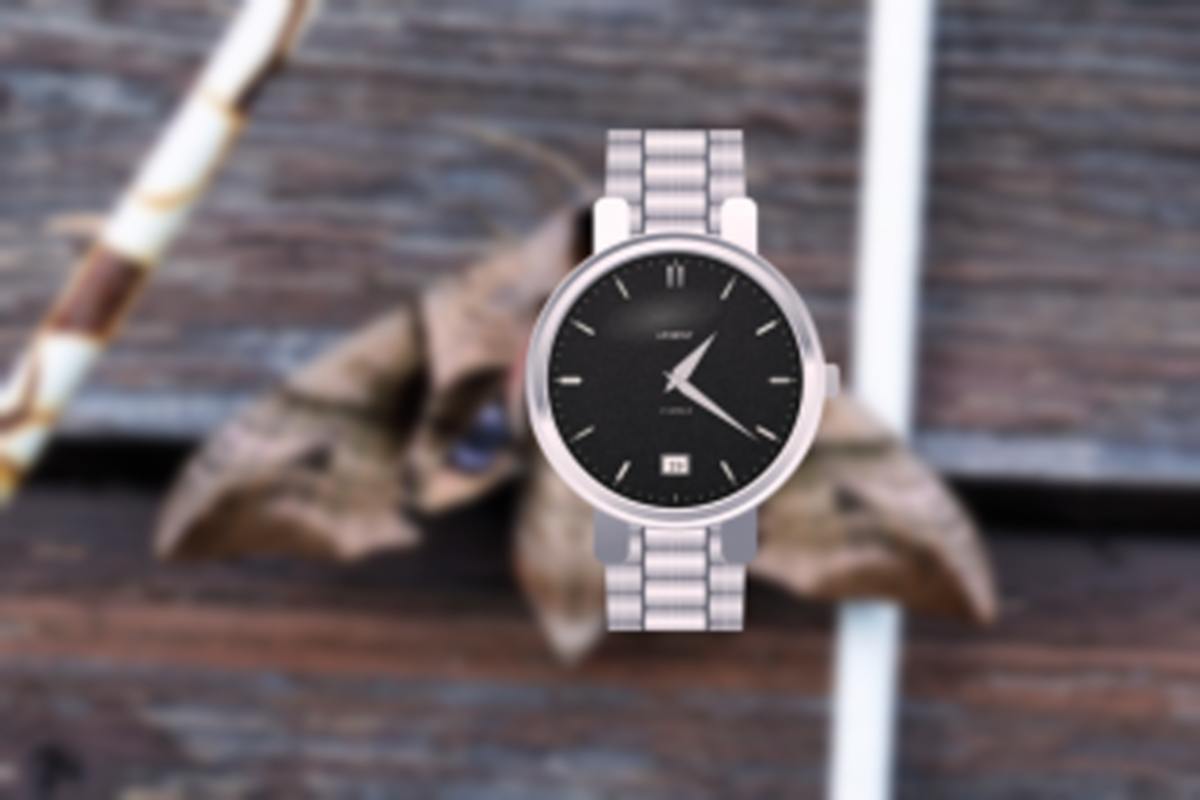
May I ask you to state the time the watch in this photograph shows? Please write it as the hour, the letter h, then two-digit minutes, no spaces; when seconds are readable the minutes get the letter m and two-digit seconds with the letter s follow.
1h21
